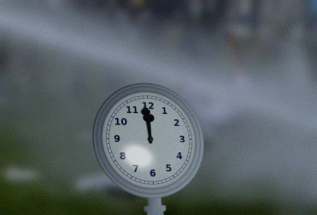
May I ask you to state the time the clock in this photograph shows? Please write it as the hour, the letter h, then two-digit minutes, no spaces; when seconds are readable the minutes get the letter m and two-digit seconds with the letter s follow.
11h59
